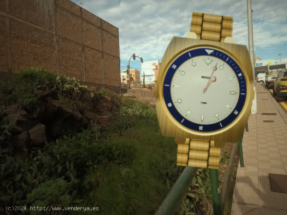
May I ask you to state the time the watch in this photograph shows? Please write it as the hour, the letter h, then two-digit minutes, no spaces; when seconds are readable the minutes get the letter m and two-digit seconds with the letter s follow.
1h03
